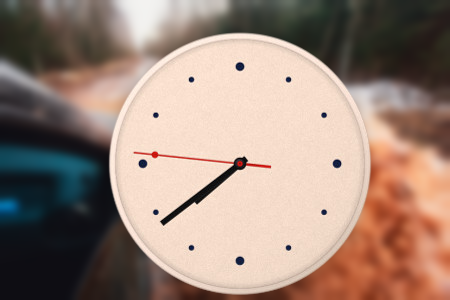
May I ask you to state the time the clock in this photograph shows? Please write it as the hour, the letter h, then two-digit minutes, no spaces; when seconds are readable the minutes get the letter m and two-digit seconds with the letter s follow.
7h38m46s
